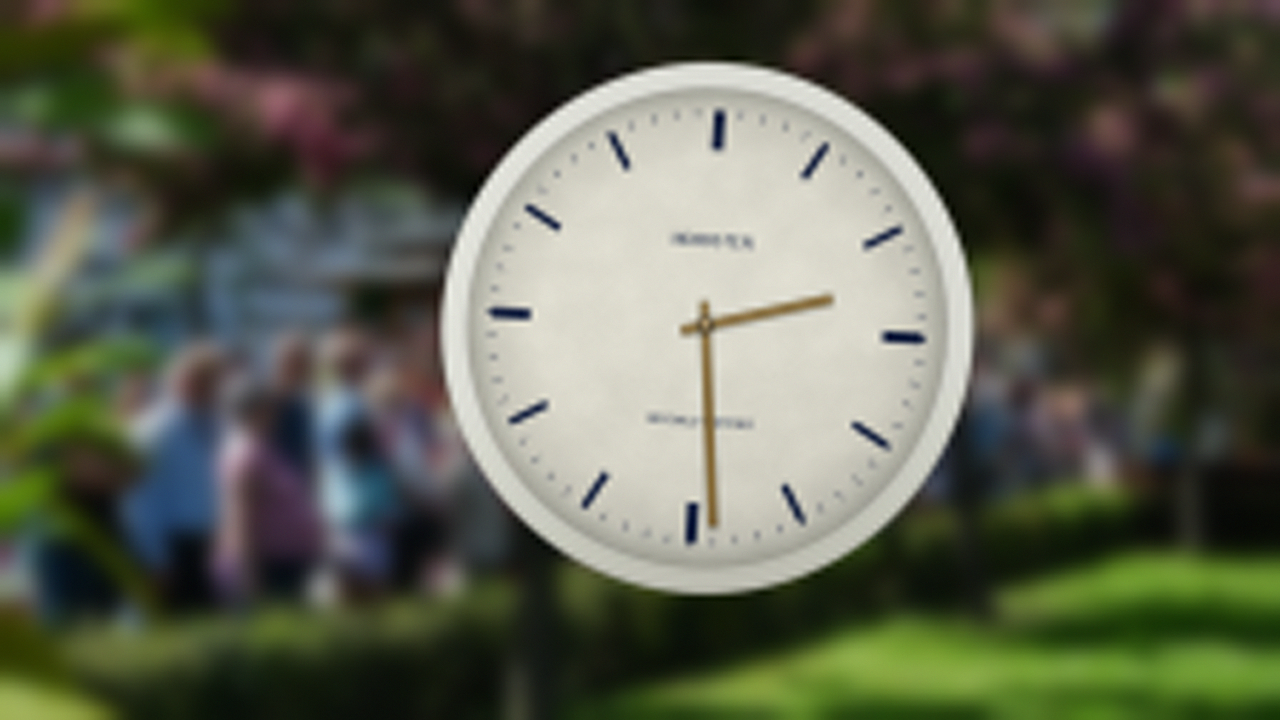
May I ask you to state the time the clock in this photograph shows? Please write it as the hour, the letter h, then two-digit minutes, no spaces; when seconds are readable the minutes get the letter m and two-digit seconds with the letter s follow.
2h29
